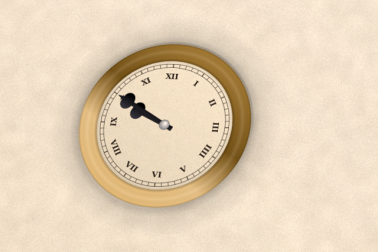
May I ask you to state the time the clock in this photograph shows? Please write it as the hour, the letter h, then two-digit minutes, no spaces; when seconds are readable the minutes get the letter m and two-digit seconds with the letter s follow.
9h50
